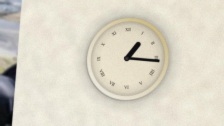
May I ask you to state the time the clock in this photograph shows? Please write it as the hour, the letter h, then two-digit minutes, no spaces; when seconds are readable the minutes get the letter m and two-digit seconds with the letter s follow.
1h16
